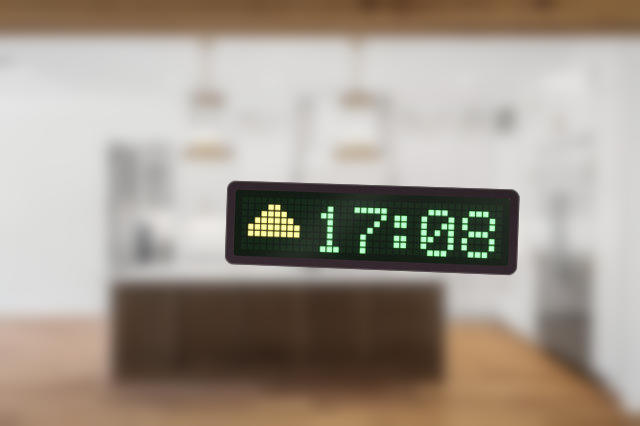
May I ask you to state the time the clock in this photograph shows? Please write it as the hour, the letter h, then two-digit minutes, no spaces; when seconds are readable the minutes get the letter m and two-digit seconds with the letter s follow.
17h08
